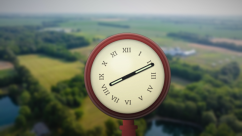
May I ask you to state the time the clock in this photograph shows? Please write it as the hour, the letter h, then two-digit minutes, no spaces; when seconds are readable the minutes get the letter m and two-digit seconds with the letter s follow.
8h11
